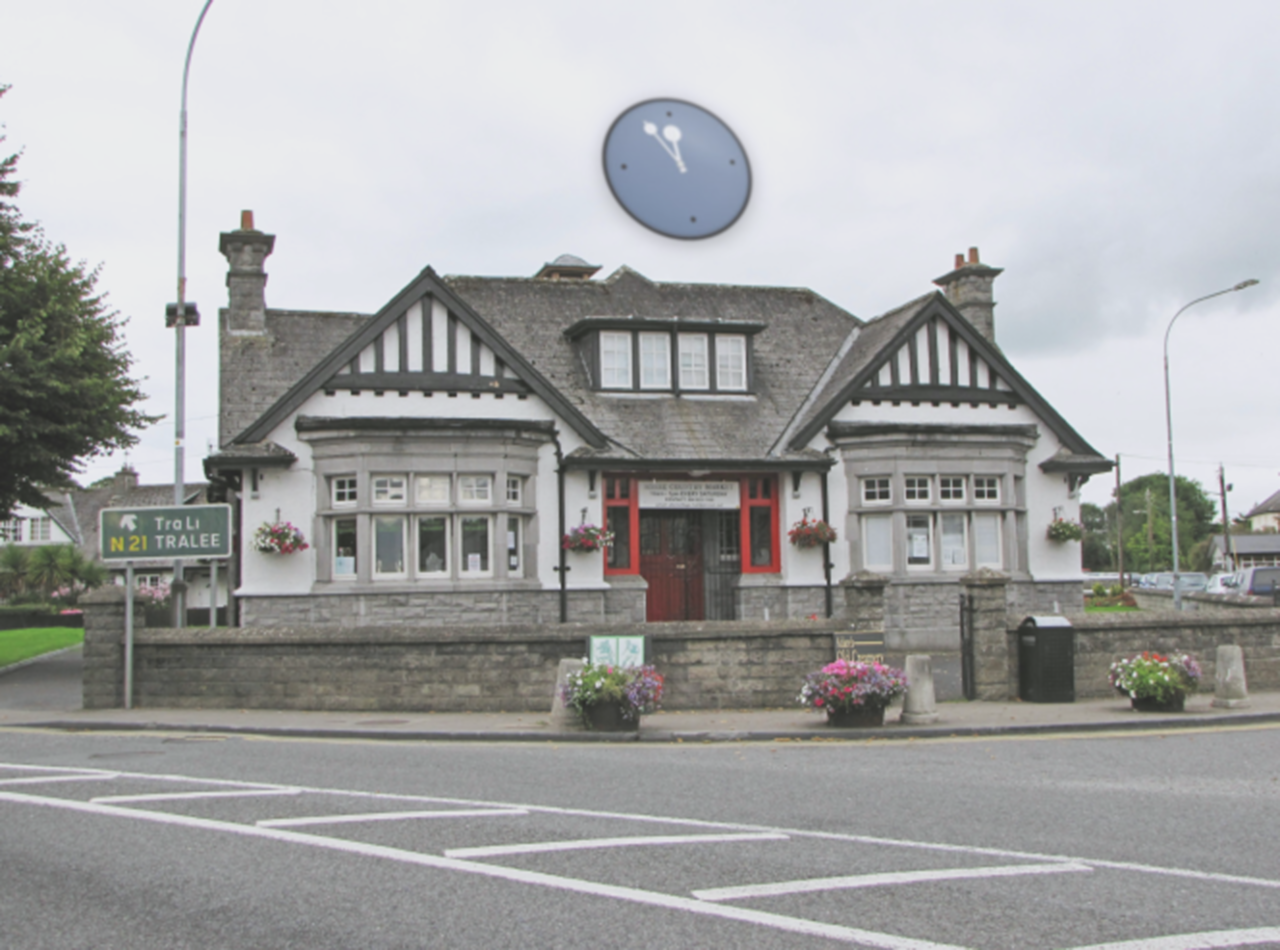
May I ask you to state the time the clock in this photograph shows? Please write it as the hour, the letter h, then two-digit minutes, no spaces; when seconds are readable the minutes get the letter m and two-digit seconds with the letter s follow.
11h55
